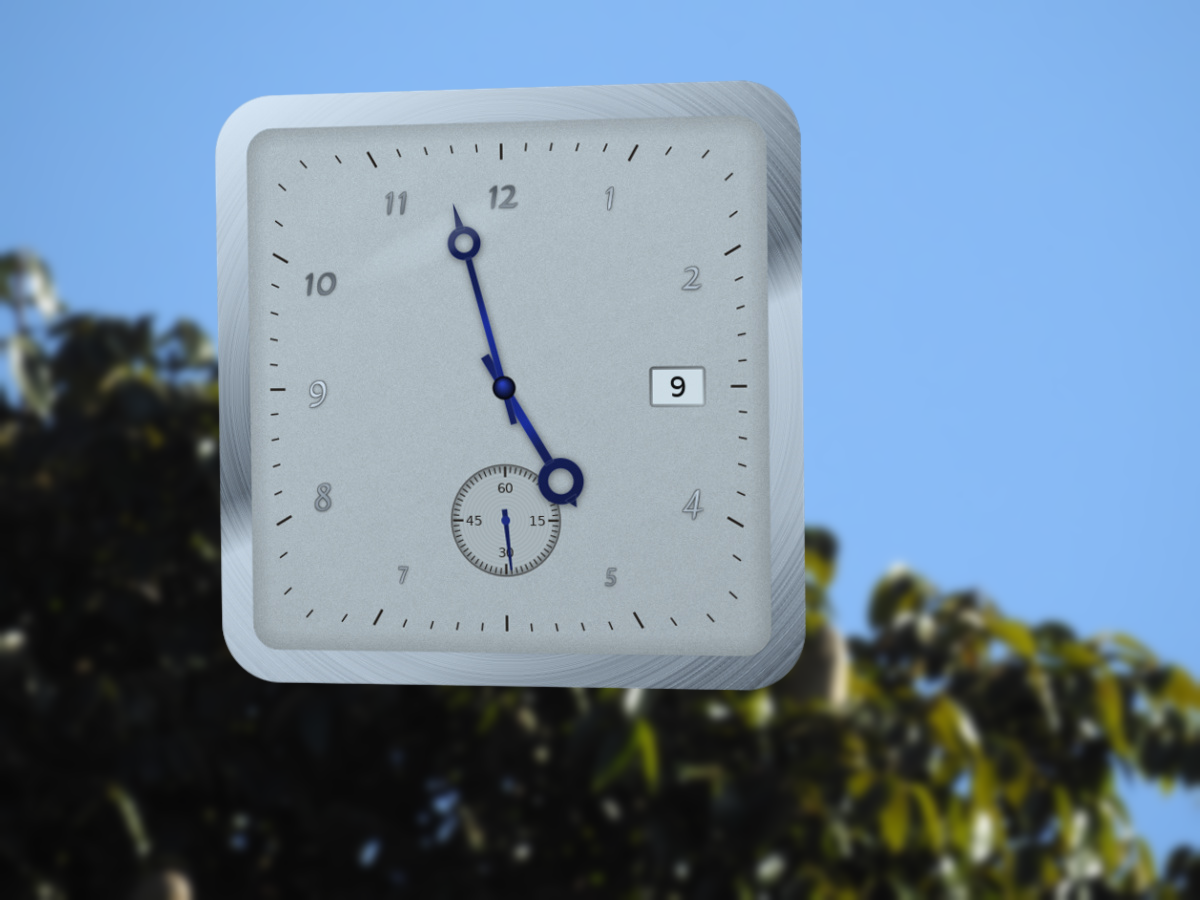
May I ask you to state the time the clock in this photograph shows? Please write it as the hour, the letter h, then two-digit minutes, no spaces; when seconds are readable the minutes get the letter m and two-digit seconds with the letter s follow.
4h57m29s
